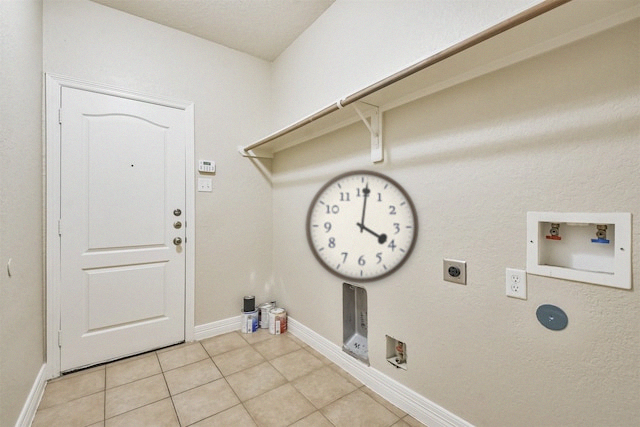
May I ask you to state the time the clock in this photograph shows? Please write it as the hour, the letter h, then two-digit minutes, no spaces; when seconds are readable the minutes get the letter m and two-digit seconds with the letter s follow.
4h01
